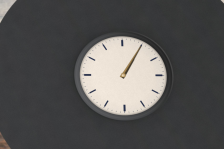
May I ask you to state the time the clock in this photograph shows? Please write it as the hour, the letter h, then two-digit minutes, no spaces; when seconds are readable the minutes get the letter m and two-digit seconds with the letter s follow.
1h05
